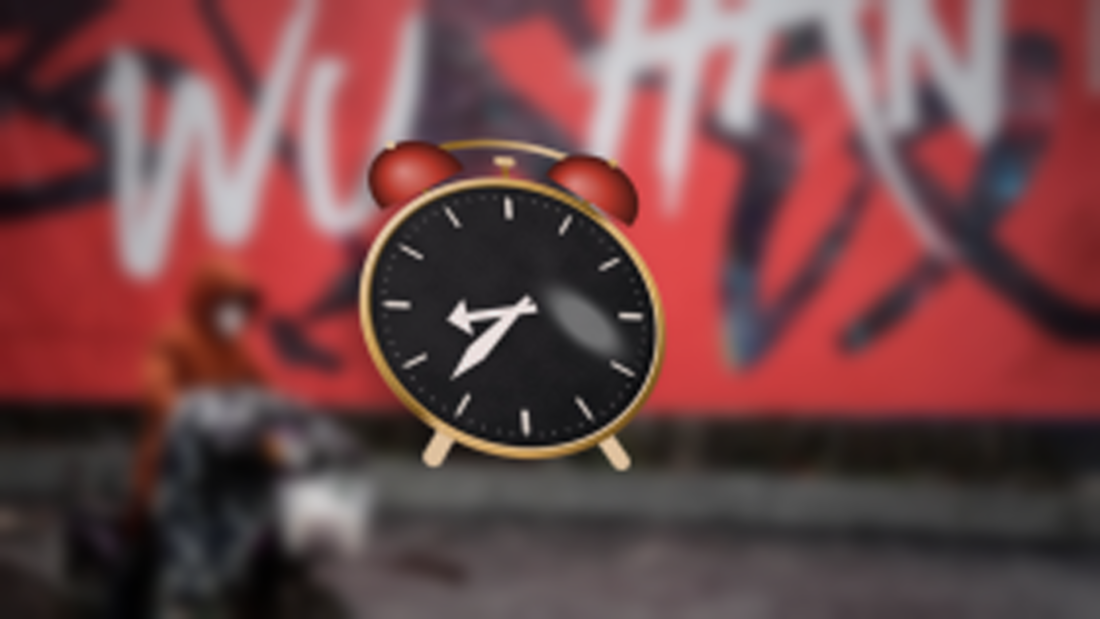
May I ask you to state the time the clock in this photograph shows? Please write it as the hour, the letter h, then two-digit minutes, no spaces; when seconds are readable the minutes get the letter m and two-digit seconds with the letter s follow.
8h37
